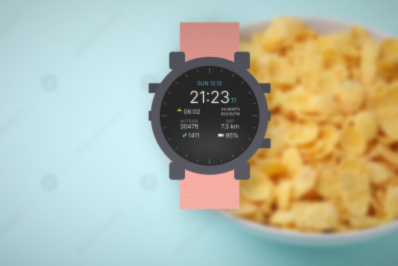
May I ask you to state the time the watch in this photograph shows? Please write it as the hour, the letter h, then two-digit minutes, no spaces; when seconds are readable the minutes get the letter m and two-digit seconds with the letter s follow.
21h23
